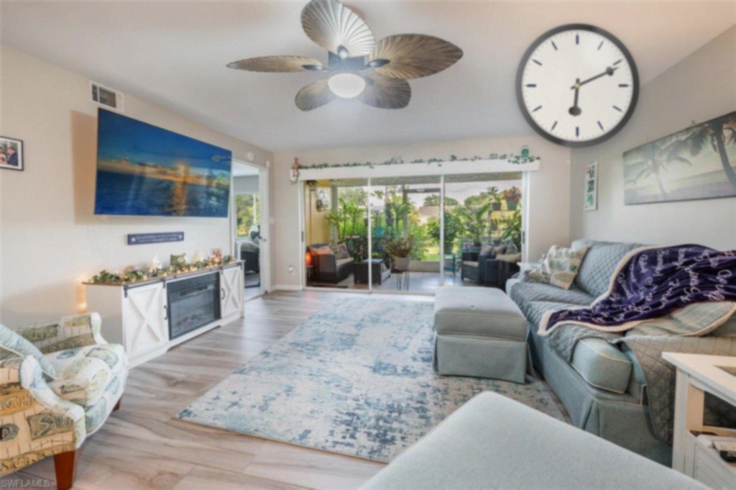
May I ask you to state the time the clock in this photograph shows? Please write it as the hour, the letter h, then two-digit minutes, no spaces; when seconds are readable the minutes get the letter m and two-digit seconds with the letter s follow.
6h11
